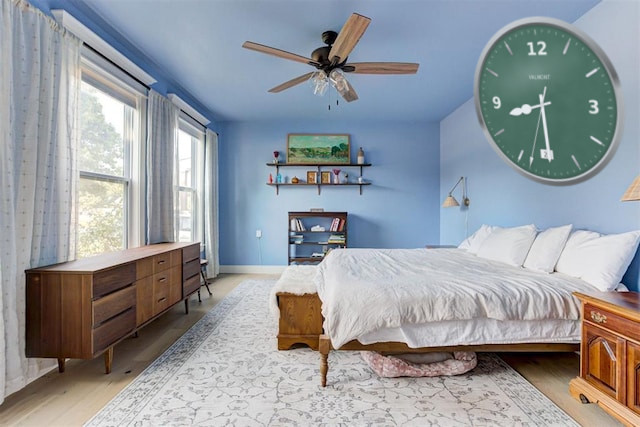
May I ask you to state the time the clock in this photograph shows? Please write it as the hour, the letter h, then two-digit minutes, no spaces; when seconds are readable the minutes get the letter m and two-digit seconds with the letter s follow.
8h29m33s
